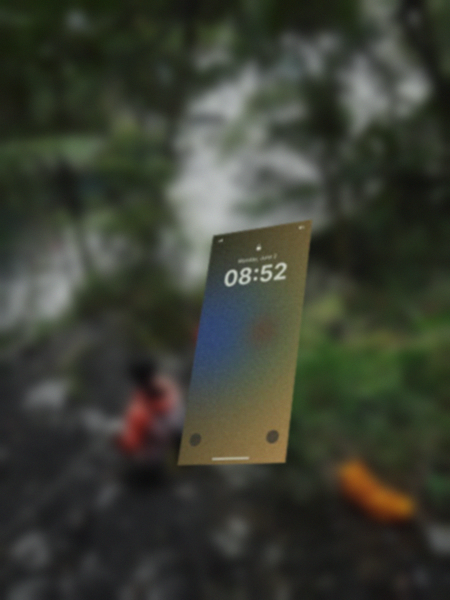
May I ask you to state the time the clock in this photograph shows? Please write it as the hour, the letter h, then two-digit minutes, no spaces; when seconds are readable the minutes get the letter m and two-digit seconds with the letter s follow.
8h52
